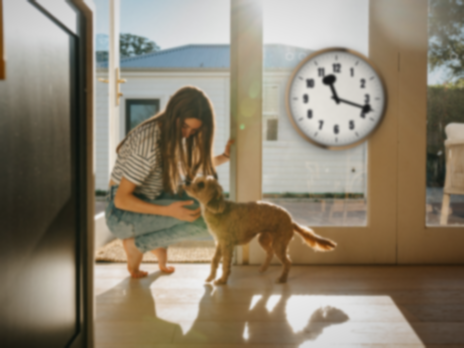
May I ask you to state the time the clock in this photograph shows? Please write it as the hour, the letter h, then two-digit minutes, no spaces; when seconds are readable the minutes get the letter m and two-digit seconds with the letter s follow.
11h18
